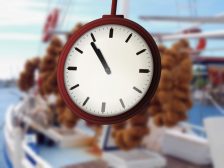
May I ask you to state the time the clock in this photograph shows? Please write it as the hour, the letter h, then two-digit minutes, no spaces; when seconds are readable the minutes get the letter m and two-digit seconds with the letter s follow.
10h54
